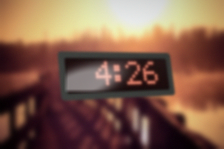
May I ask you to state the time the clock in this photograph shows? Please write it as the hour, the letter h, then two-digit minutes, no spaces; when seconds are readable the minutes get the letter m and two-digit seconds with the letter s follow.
4h26
